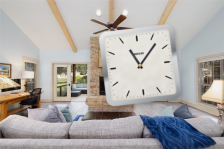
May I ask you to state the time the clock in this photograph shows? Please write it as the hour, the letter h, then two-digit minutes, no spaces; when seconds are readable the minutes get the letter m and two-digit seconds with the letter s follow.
11h07
